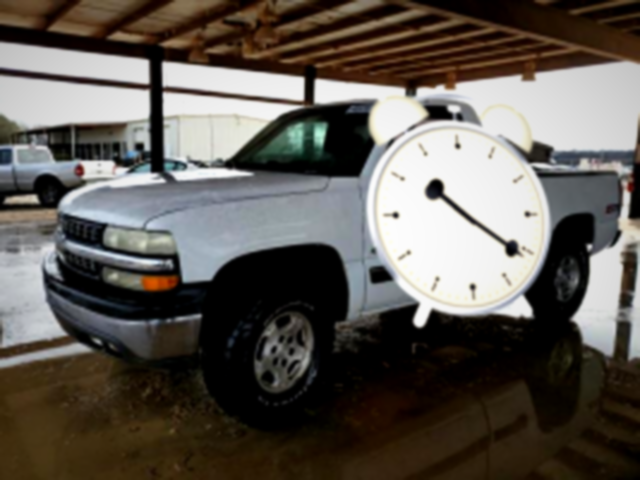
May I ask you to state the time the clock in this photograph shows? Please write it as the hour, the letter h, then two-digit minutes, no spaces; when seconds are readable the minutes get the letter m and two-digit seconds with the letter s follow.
10h21
